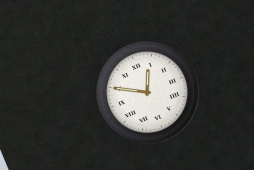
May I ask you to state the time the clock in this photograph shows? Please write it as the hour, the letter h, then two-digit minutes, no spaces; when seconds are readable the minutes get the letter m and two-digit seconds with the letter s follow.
12h50
